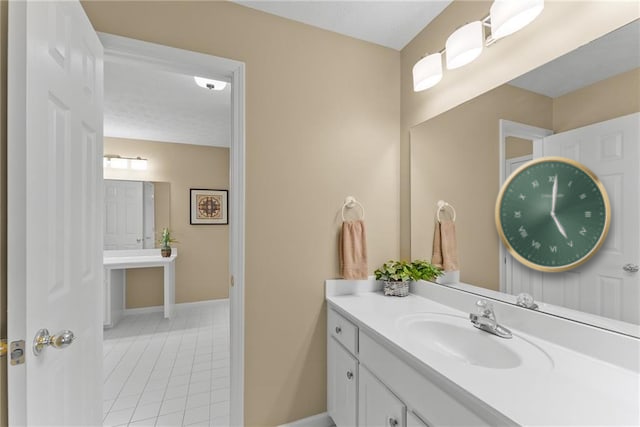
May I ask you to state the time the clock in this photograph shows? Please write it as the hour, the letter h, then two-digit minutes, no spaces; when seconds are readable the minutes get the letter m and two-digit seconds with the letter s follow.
5h01
